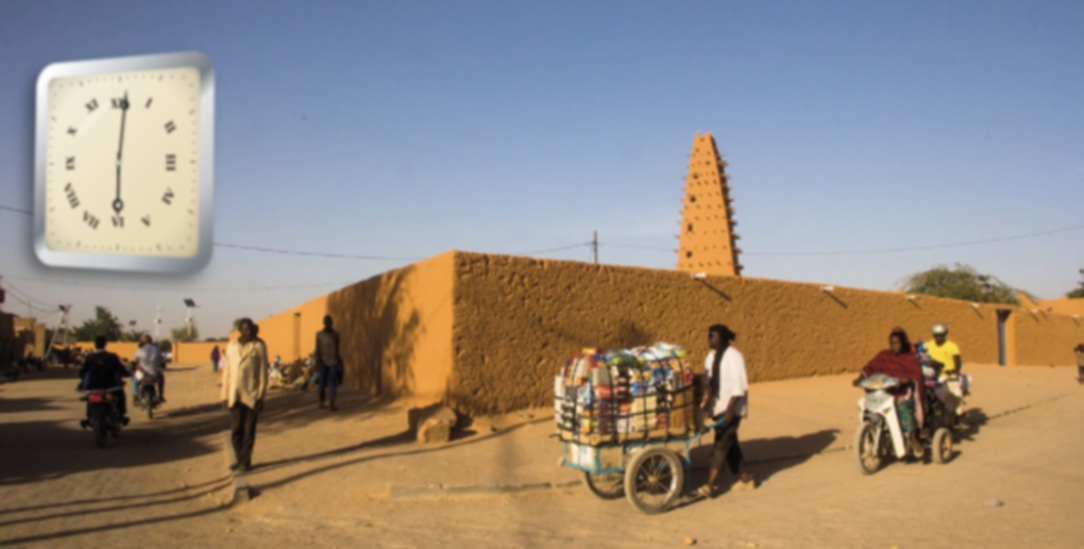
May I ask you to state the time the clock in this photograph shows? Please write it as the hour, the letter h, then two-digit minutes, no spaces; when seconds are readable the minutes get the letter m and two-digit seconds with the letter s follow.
6h01
